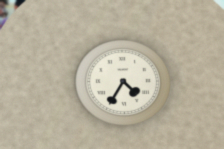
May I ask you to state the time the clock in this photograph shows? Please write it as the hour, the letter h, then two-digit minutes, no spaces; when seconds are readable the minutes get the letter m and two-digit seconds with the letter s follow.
4h35
